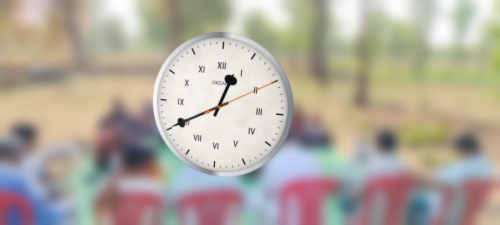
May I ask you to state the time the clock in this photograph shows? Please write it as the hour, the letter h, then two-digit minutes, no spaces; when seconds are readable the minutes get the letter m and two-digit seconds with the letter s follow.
12h40m10s
